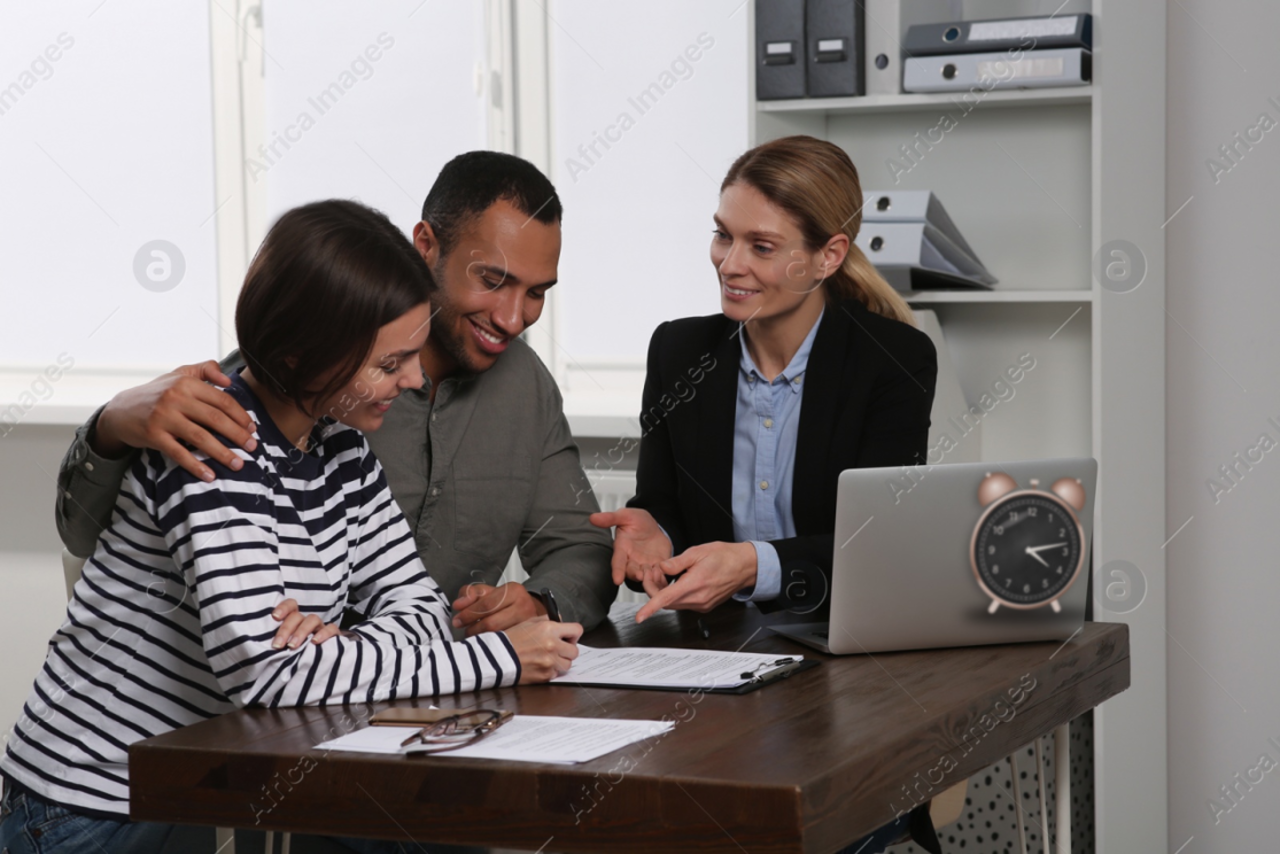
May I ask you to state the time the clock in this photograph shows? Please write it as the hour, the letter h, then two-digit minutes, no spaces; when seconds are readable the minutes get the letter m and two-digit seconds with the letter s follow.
4h13
